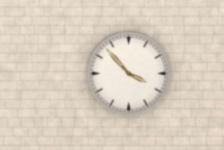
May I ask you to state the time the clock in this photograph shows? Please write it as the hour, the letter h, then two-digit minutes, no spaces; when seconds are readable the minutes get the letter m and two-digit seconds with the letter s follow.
3h53
